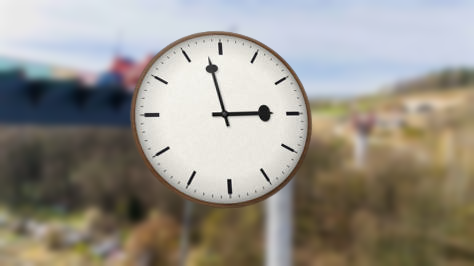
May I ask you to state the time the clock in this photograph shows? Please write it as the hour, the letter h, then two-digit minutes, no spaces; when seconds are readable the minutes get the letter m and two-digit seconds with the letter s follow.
2h58
